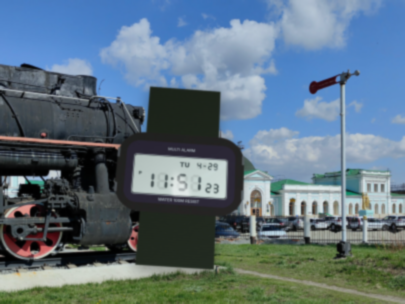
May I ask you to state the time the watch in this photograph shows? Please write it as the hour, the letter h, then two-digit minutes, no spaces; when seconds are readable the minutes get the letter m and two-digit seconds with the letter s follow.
11h51
